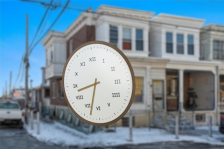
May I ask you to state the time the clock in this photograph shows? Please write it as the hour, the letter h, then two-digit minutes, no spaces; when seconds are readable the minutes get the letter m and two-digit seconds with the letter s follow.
8h33
